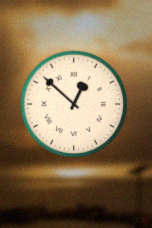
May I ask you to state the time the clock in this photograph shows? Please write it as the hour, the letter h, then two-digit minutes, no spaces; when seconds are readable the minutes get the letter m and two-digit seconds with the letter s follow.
12h52
